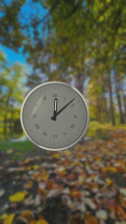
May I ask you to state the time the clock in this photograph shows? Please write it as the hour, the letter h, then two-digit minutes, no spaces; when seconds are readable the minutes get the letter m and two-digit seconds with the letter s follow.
12h08
